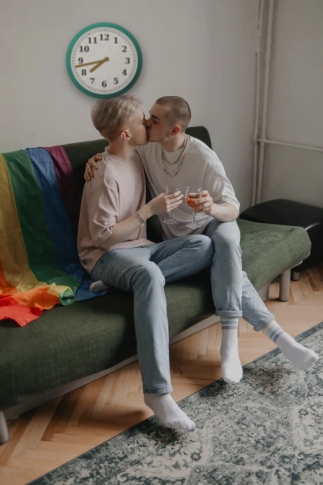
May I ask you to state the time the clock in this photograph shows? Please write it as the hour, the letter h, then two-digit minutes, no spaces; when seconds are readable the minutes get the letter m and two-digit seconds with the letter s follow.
7h43
